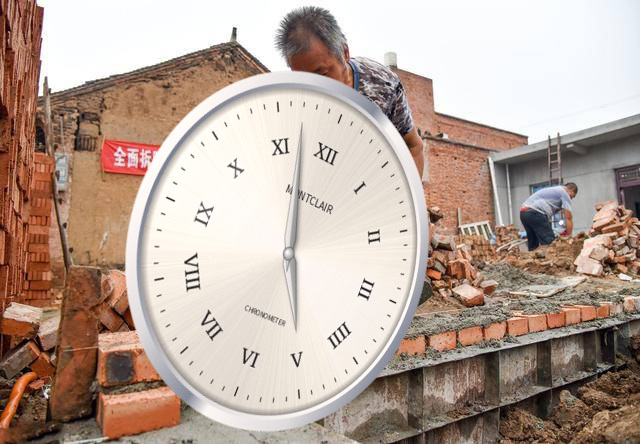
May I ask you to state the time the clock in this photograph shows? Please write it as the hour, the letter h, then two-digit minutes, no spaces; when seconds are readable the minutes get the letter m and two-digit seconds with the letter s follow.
4h57
